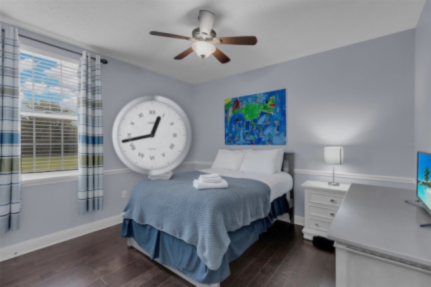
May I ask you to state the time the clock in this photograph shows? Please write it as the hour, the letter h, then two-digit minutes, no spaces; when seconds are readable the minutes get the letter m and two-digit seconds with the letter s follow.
12h43
